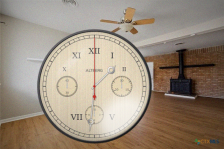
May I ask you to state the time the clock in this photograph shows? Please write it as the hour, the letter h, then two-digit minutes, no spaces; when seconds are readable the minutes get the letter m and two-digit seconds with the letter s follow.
1h31
